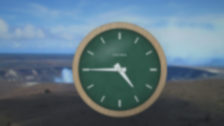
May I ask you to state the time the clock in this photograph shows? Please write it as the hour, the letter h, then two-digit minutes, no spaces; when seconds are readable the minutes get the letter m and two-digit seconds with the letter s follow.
4h45
